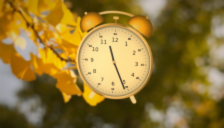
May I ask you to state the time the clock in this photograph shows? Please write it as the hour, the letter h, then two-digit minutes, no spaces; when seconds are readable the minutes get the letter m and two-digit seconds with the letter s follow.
11h26
